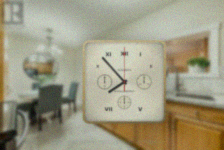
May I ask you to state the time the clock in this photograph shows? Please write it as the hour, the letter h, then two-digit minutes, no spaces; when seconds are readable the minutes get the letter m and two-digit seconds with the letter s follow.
7h53
